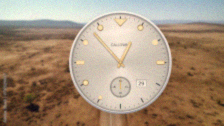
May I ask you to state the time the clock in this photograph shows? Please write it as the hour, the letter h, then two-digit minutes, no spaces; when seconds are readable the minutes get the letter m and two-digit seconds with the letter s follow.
12h53
